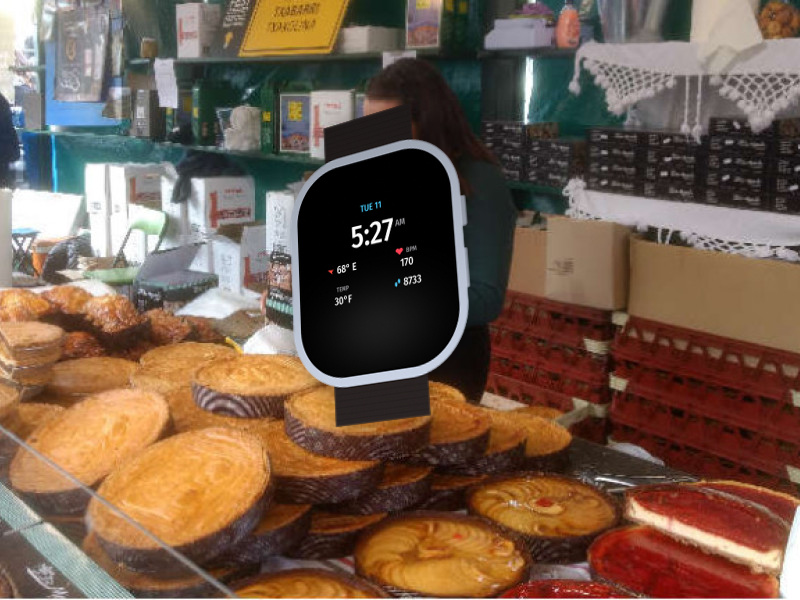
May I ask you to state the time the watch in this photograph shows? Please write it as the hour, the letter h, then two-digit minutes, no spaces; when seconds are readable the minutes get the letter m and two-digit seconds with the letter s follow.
5h27
